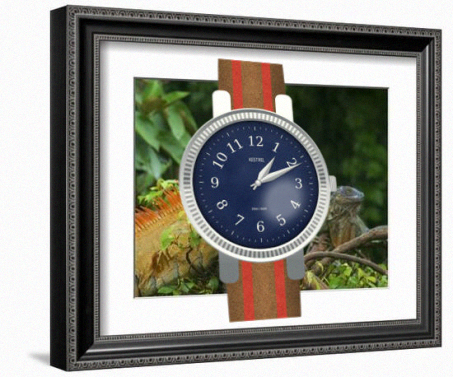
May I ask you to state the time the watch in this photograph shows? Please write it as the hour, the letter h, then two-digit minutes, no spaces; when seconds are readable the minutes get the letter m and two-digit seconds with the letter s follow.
1h11
